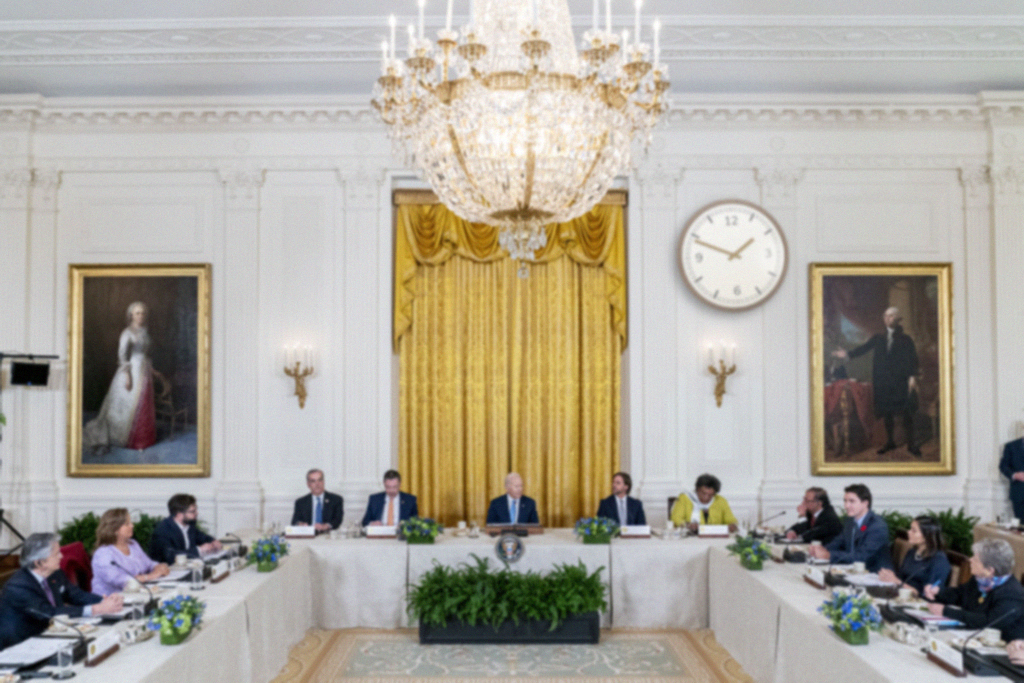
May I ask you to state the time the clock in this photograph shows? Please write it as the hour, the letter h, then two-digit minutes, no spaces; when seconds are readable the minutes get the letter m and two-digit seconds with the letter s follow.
1h49
